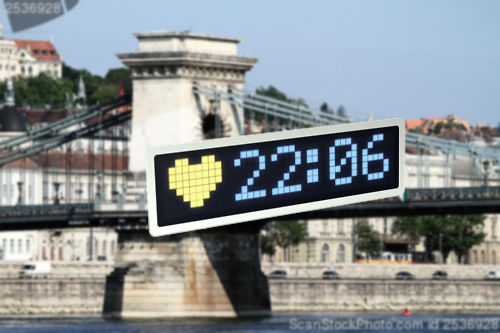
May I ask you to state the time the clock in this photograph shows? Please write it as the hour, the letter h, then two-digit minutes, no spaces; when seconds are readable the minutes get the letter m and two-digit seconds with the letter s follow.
22h06
